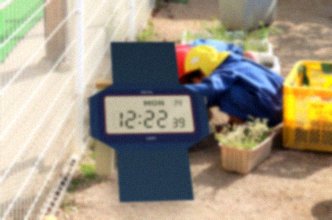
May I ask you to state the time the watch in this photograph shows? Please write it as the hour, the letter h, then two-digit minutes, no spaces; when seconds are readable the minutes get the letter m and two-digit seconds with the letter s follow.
12h22
